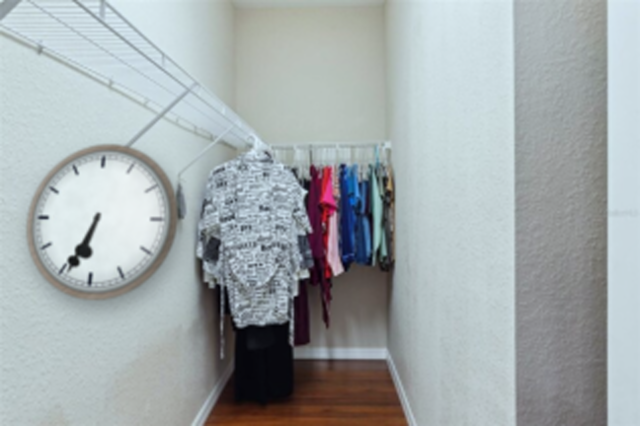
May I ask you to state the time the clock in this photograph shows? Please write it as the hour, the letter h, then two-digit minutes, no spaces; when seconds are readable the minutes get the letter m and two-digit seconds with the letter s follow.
6h34
